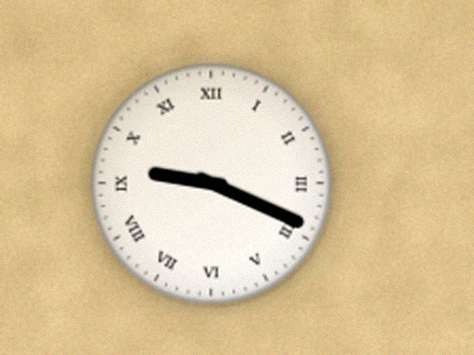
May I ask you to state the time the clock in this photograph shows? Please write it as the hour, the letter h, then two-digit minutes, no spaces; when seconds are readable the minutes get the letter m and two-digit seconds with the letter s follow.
9h19
